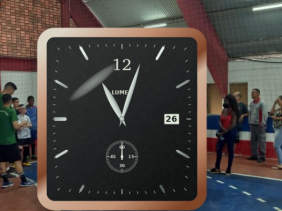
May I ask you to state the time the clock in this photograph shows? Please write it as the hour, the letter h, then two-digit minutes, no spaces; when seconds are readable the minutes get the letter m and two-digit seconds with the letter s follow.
11h03
